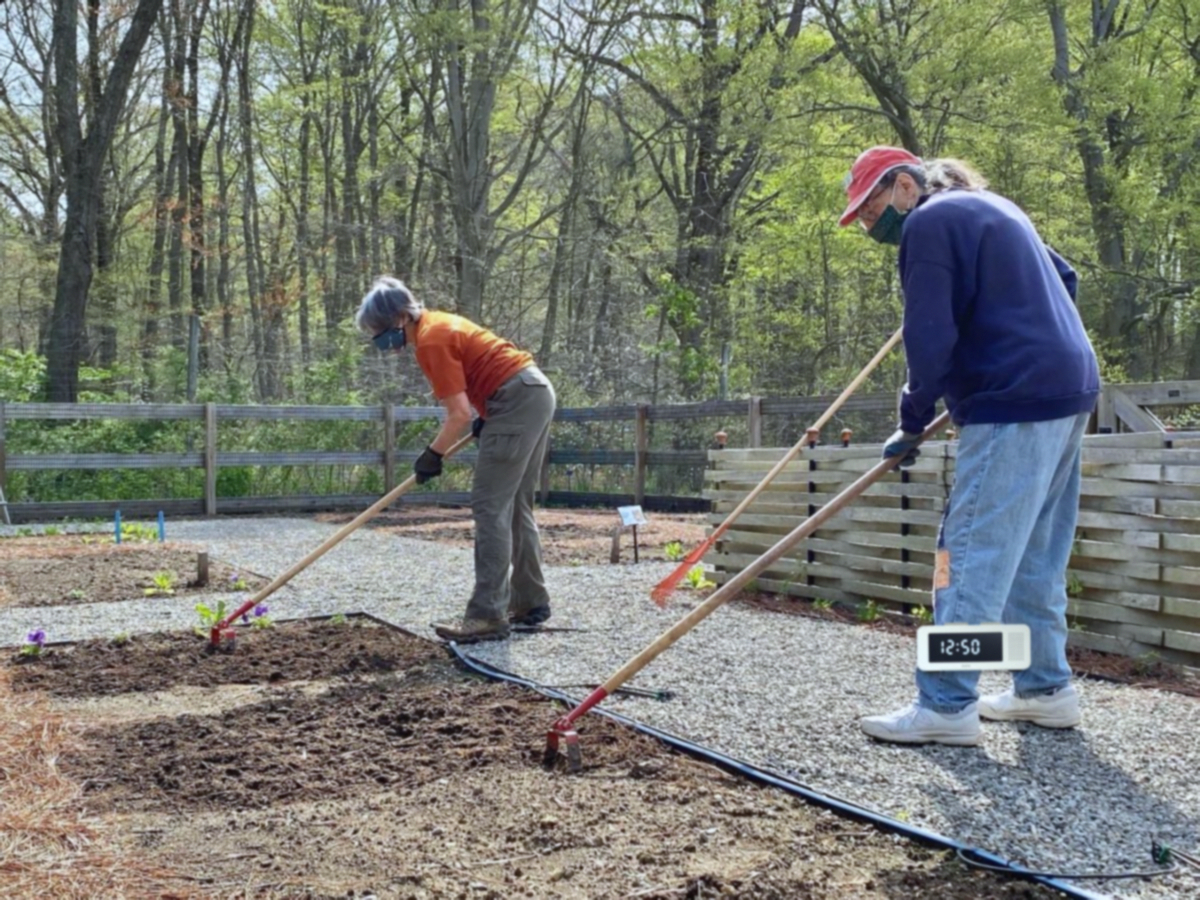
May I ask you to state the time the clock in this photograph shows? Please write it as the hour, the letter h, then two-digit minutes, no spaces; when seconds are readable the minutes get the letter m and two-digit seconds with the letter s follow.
12h50
